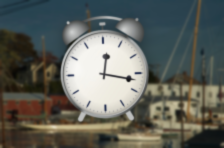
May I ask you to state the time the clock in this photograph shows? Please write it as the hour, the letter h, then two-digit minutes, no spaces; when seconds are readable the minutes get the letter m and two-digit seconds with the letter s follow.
12h17
